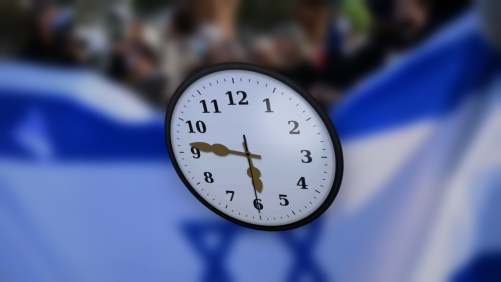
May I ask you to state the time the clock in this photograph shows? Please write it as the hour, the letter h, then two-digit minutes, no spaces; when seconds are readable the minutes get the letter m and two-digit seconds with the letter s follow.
5h46m30s
